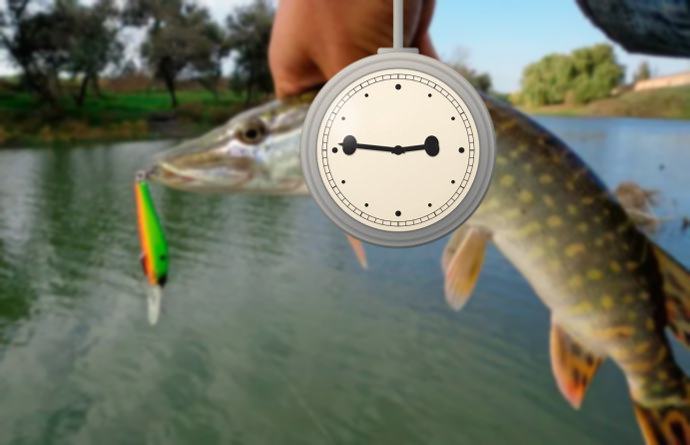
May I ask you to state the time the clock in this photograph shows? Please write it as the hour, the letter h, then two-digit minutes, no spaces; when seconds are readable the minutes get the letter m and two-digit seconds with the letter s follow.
2h46
